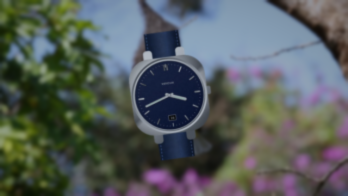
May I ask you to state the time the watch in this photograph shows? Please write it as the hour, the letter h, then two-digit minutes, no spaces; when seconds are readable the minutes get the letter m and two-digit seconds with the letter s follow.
3h42
